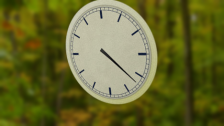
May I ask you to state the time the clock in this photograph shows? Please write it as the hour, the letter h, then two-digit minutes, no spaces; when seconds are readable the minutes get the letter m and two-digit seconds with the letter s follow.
4h22
